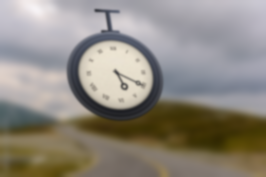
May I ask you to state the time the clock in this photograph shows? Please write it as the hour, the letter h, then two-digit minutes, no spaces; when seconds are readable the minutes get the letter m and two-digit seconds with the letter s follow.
5h20
